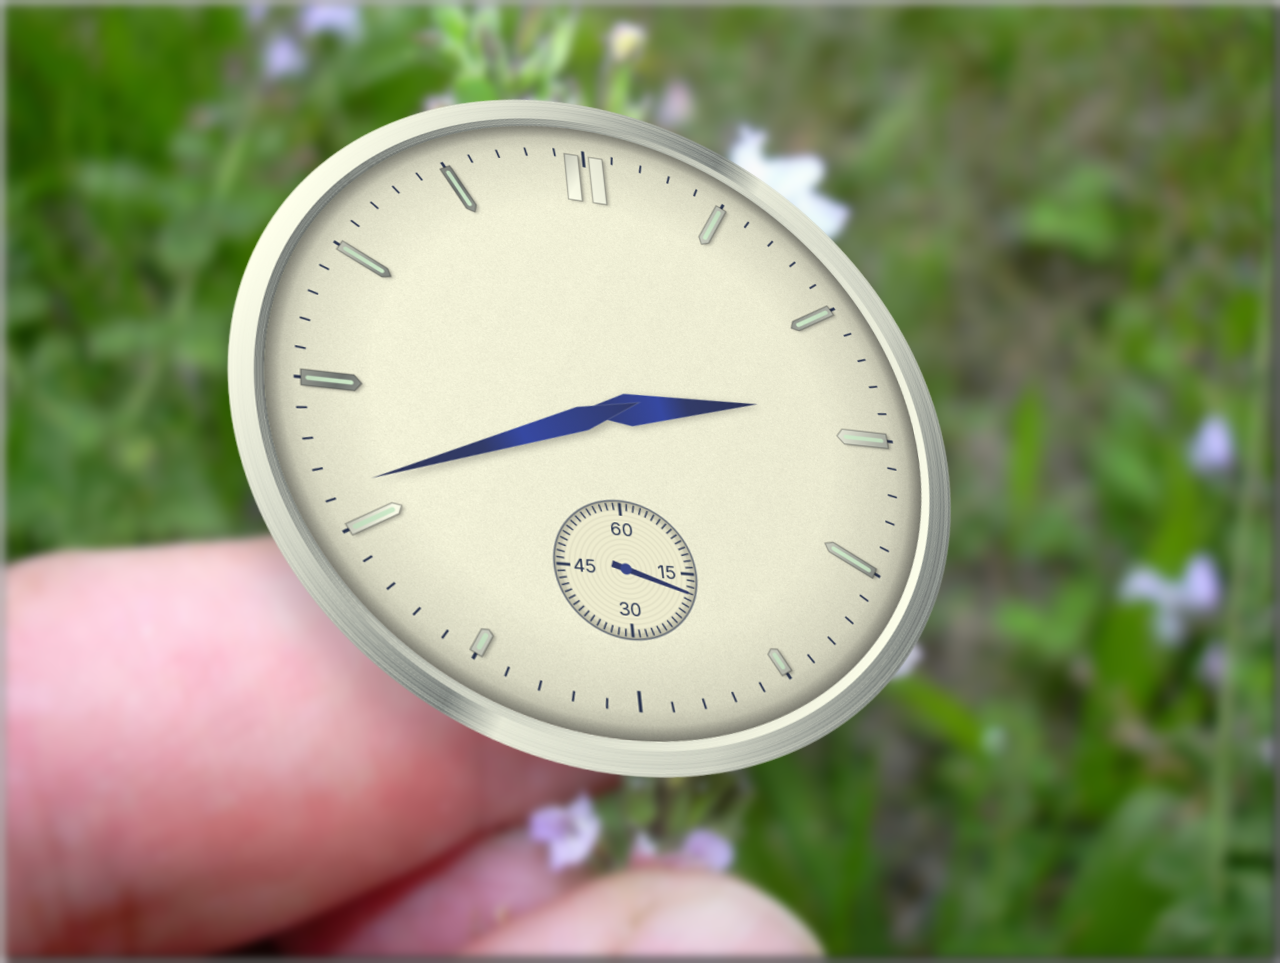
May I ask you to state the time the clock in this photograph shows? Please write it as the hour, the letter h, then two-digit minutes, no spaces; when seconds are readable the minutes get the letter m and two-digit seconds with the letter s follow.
2h41m18s
